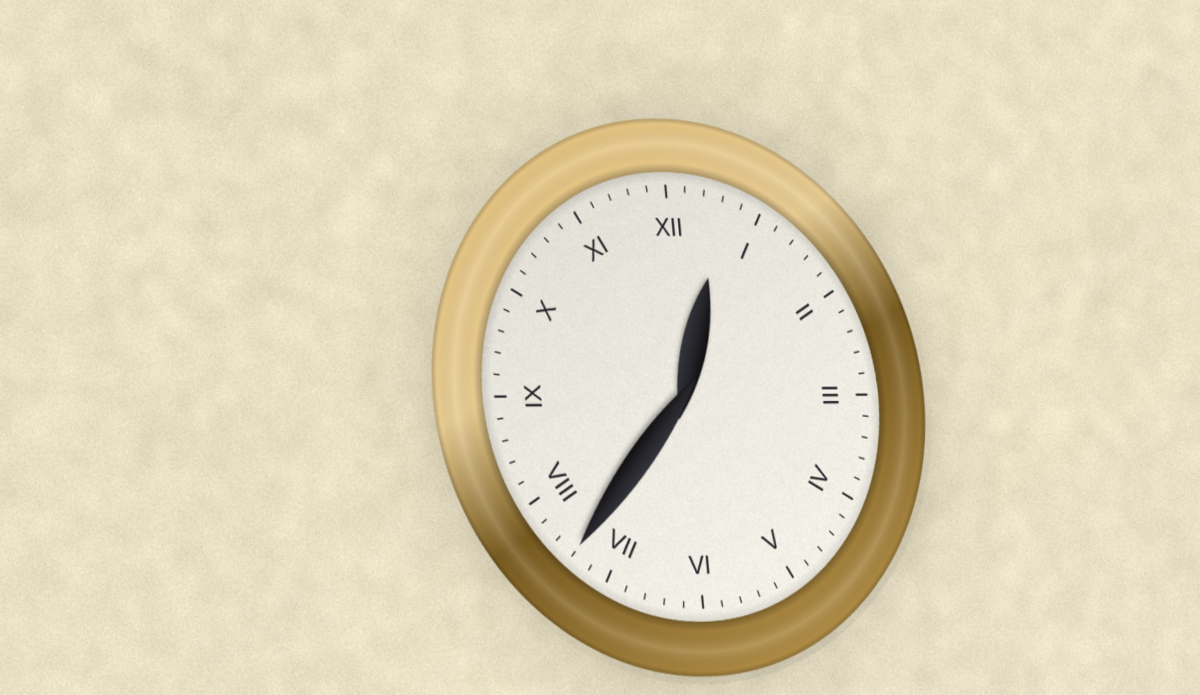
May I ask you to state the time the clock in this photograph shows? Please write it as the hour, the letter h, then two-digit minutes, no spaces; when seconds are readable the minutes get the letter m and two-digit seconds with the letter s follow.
12h37
